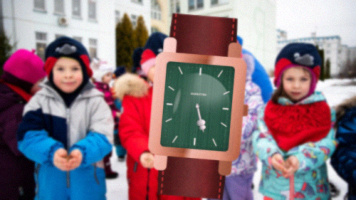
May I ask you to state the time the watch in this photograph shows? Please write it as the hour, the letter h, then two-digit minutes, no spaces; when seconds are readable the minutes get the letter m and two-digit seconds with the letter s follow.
5h27
